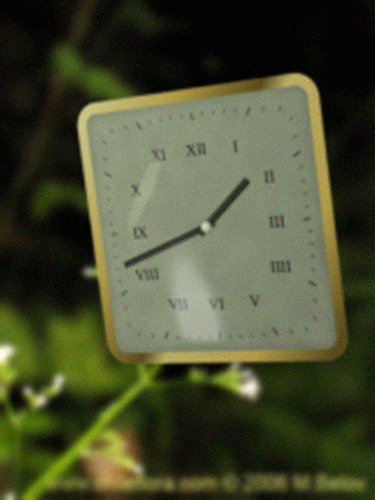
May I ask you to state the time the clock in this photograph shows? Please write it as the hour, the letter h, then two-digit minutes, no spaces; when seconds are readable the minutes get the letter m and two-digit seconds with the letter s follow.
1h42
